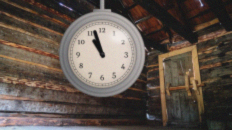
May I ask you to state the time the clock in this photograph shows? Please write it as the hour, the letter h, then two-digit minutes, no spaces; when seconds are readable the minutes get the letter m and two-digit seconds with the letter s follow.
10h57
